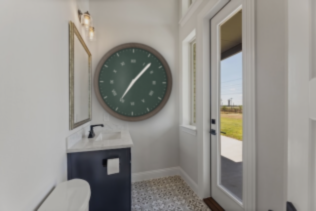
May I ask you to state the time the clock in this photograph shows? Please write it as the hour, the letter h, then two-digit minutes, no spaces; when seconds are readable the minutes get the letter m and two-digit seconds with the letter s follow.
7h07
